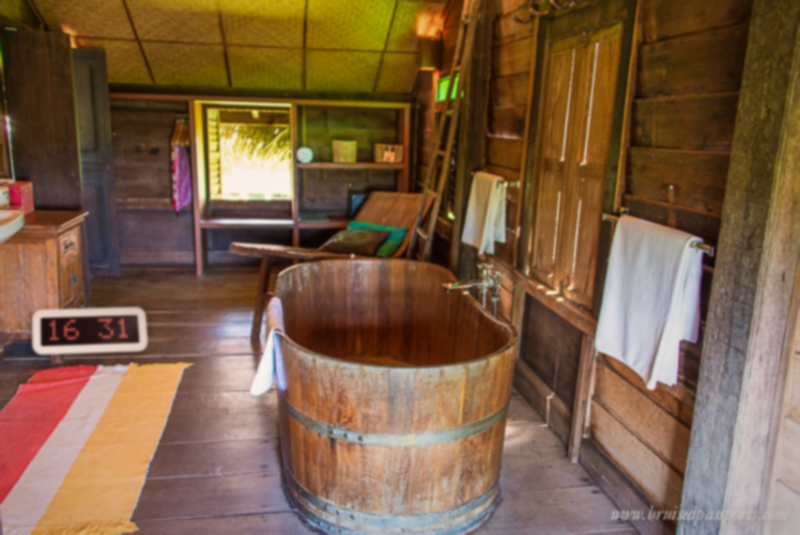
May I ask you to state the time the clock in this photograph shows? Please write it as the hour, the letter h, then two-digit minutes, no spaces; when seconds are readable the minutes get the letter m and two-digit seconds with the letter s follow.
16h31
